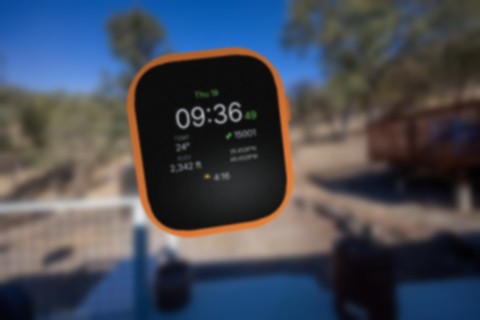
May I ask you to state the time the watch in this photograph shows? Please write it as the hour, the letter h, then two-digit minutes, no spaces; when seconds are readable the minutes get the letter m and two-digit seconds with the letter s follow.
9h36
